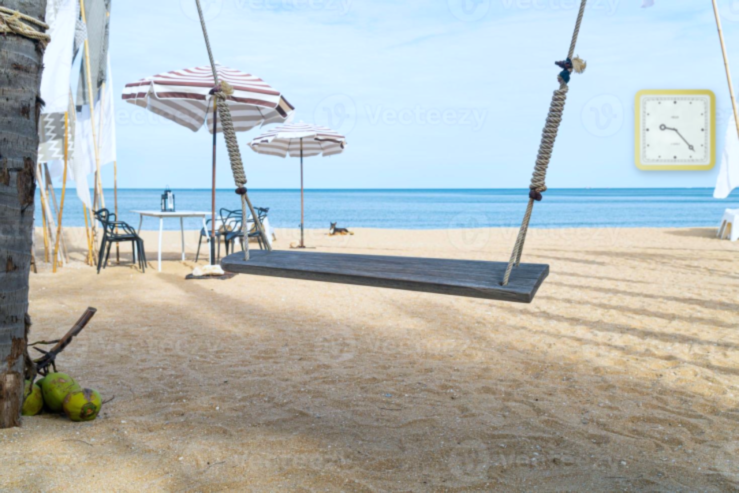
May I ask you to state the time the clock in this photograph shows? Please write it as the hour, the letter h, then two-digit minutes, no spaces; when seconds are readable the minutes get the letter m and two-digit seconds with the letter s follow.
9h23
